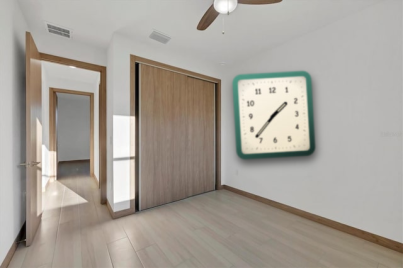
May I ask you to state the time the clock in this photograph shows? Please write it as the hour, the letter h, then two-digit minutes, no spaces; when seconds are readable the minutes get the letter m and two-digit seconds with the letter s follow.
1h37
